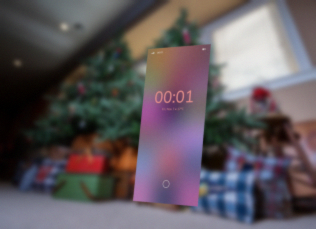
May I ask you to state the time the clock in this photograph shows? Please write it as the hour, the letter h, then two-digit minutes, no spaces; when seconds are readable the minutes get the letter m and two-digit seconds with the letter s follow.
0h01
